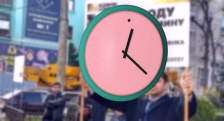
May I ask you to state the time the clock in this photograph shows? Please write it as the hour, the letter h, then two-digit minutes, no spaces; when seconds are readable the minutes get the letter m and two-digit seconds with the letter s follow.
12h21
